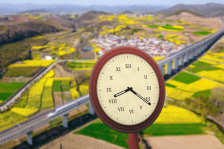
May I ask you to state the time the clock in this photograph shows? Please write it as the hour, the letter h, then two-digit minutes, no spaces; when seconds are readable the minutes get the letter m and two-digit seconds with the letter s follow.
8h21
